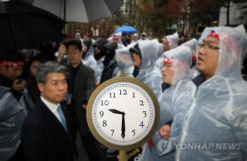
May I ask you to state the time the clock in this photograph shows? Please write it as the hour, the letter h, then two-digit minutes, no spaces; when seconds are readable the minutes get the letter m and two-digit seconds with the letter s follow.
9h30
